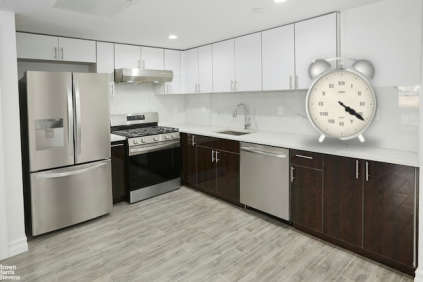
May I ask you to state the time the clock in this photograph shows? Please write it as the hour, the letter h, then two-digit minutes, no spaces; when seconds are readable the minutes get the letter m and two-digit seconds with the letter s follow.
4h21
